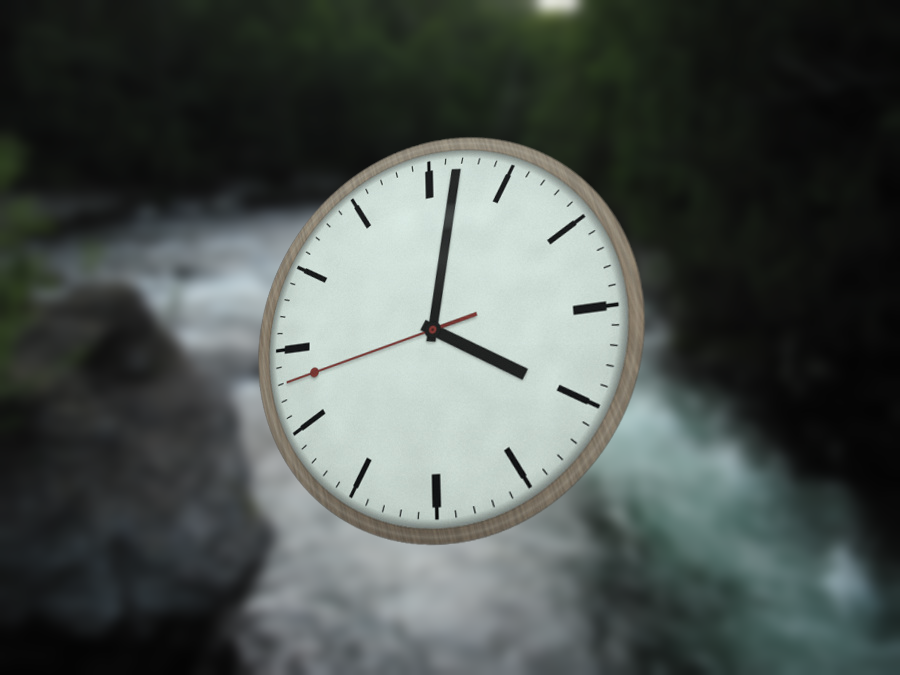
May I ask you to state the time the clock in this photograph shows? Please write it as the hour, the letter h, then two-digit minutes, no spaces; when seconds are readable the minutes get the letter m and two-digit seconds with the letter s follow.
4h01m43s
